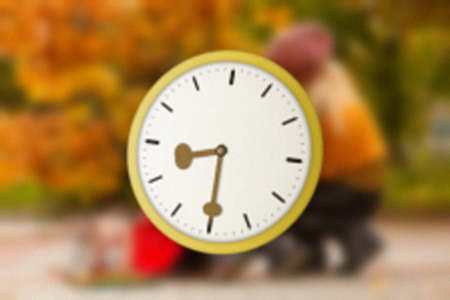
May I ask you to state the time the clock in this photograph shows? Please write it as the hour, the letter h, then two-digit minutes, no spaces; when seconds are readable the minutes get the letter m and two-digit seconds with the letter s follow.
8h30
